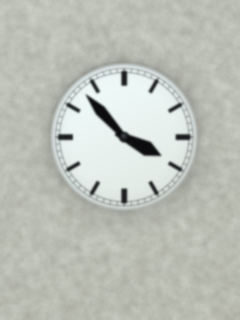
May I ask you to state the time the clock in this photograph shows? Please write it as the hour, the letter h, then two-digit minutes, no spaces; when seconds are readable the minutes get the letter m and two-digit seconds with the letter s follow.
3h53
